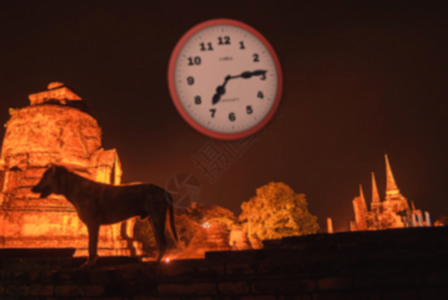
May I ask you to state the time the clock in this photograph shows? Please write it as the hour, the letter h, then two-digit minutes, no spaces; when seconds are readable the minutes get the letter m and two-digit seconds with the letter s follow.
7h14
